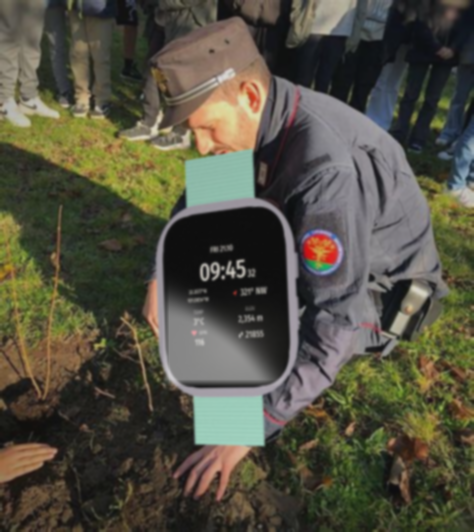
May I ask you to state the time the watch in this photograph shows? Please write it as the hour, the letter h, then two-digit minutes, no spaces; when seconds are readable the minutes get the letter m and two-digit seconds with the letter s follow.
9h45
